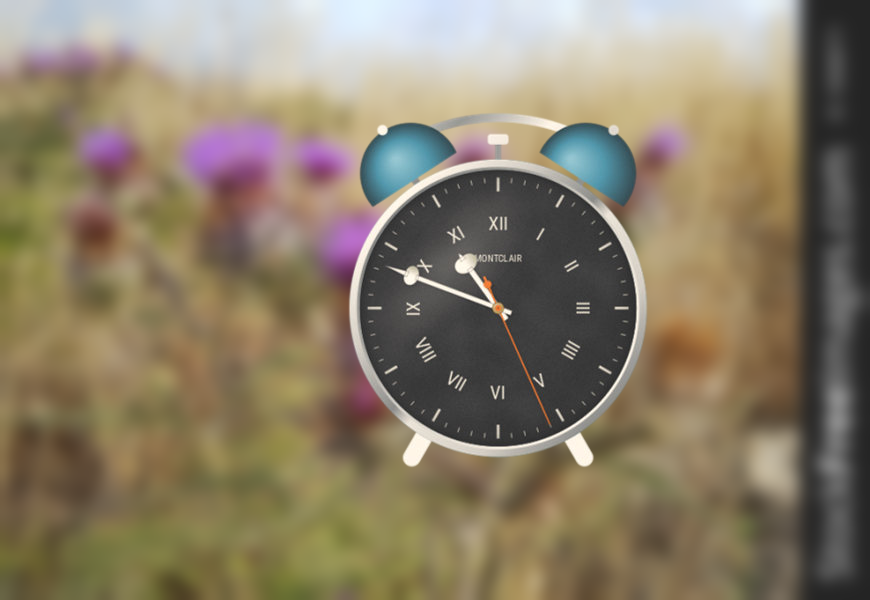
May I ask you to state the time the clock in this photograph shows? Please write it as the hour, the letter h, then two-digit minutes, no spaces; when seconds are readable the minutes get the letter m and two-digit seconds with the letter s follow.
10h48m26s
